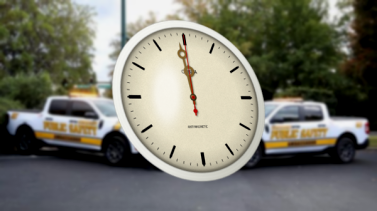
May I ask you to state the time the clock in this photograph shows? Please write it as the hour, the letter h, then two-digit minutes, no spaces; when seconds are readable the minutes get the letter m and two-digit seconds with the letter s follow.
11h59m00s
